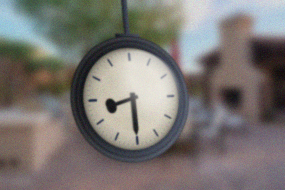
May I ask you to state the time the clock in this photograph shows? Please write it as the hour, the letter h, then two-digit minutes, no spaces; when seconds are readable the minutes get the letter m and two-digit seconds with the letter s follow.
8h30
